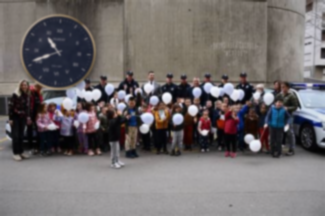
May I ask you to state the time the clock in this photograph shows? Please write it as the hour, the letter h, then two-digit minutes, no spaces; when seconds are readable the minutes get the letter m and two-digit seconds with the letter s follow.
10h41
